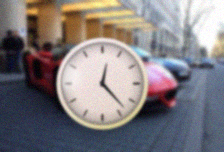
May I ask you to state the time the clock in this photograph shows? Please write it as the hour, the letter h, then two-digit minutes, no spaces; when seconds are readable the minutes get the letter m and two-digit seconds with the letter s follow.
12h23
